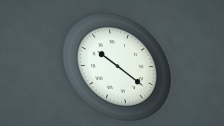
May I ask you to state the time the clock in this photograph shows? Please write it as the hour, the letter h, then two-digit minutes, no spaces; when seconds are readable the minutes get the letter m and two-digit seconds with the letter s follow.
10h22
